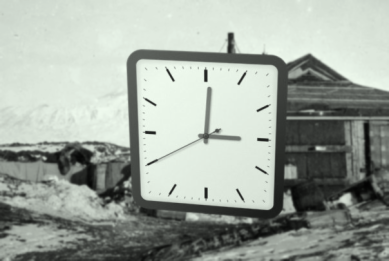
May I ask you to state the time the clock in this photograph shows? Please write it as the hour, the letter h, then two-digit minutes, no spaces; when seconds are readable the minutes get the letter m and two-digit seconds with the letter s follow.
3h00m40s
